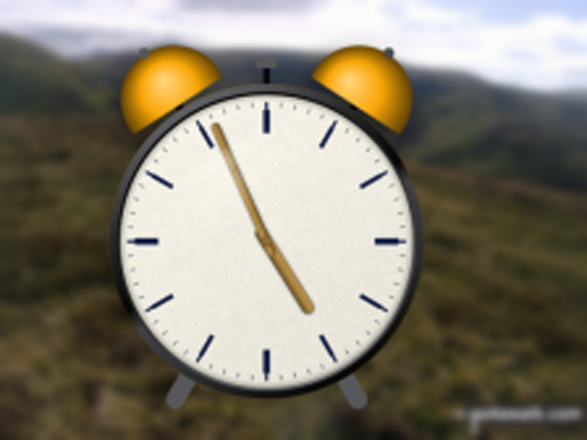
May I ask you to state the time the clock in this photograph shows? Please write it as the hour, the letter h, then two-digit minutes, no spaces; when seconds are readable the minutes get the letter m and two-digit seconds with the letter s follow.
4h56
